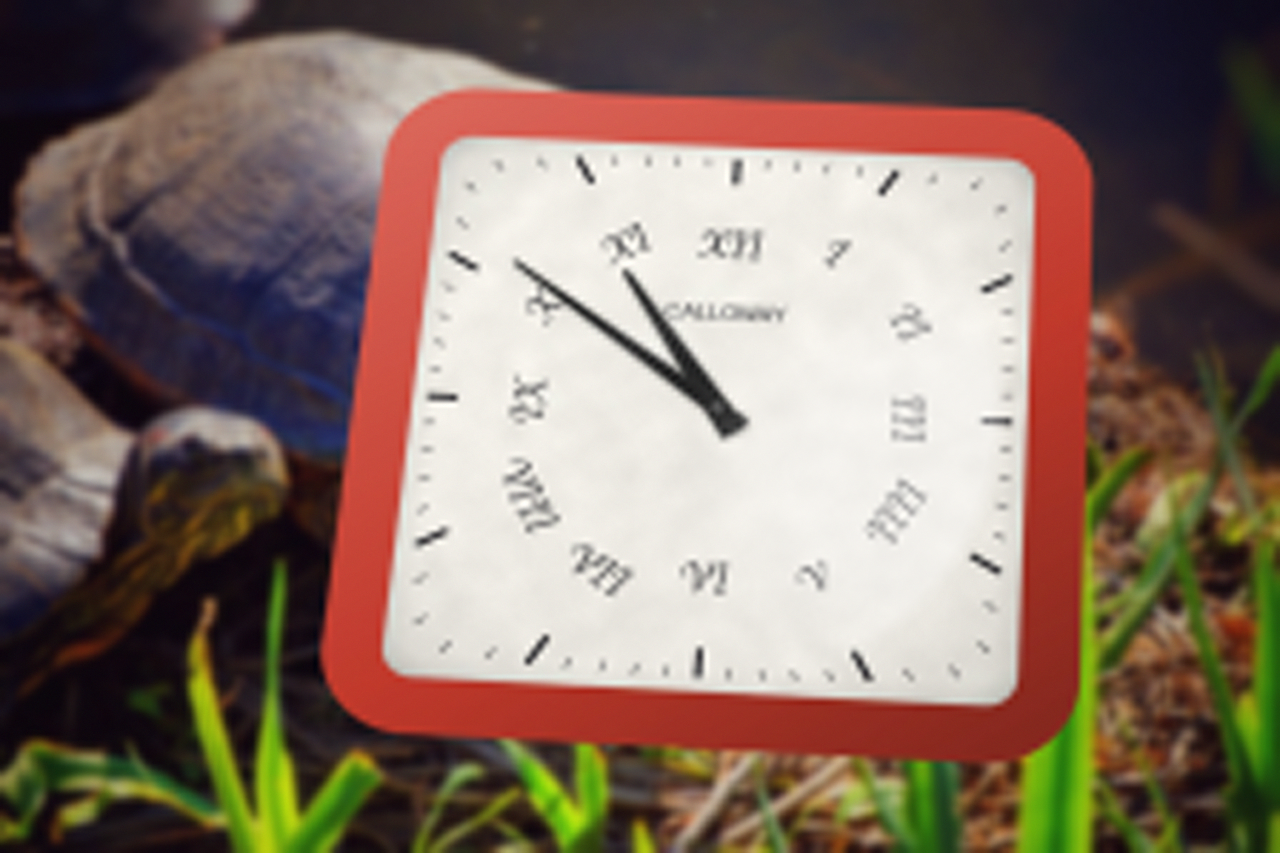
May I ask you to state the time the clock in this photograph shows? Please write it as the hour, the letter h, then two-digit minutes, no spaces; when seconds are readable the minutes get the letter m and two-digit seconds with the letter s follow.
10h51
